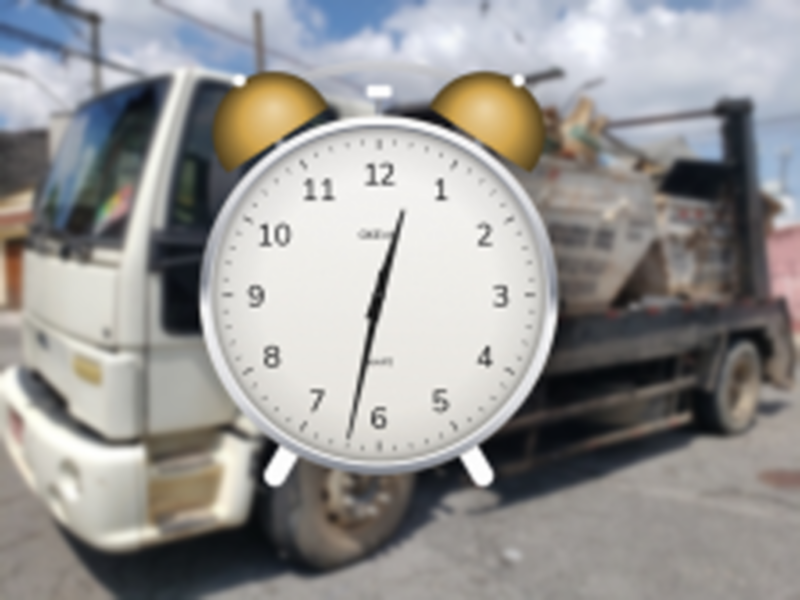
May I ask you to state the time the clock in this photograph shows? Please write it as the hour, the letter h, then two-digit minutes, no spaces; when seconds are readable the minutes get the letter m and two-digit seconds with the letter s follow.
12h32
